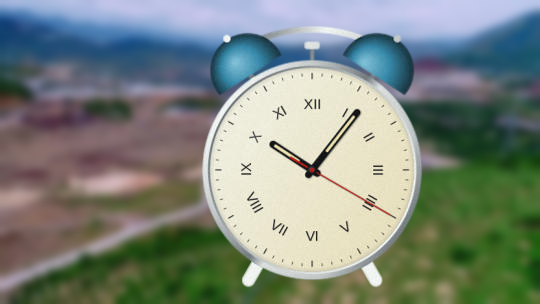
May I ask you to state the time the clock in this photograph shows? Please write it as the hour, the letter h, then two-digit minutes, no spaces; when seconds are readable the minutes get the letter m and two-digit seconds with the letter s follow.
10h06m20s
